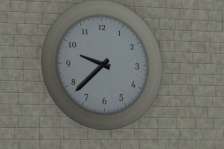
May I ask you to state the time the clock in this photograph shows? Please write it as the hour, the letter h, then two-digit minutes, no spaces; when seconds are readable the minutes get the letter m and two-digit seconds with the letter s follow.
9h38
